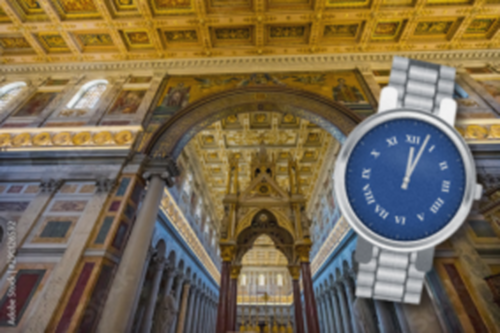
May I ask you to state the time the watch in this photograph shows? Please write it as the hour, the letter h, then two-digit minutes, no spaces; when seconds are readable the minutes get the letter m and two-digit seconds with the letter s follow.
12h03
